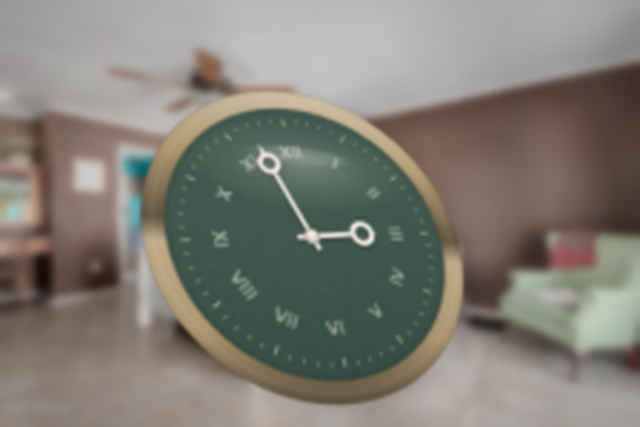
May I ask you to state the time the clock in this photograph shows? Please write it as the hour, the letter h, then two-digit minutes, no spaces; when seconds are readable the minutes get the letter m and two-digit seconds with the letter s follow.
2h57
